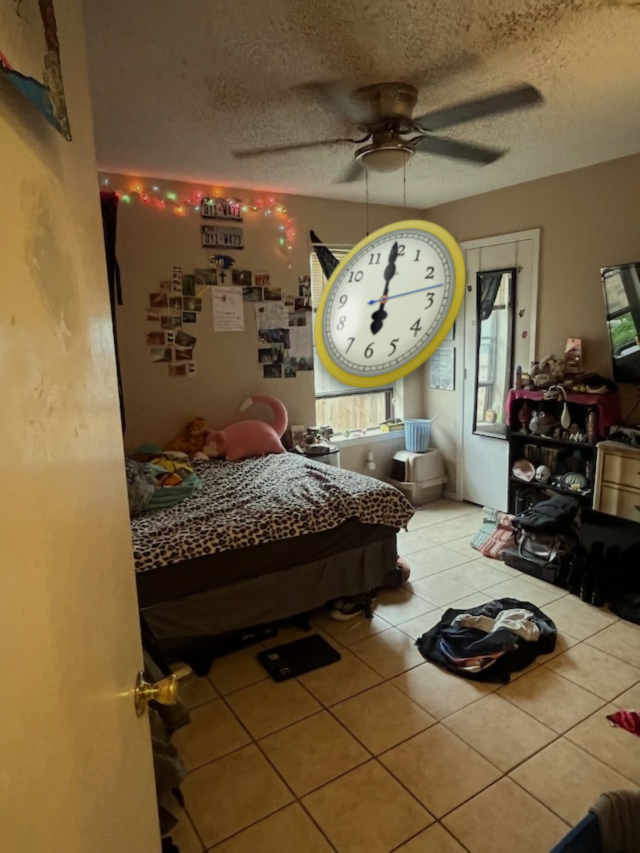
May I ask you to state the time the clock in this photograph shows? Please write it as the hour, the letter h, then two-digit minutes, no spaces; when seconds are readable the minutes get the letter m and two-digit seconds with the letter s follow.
5h59m13s
